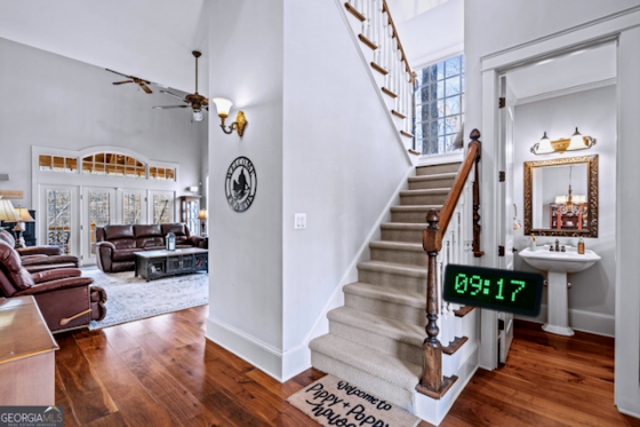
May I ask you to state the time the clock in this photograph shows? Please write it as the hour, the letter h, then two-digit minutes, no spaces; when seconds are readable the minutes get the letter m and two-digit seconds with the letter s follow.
9h17
